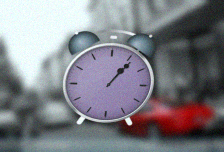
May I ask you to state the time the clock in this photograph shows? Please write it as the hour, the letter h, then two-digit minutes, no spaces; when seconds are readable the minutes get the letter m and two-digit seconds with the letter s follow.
1h06
